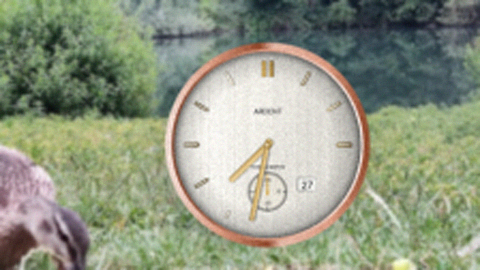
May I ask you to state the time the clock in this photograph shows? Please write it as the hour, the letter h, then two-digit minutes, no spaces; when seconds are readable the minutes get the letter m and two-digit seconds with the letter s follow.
7h32
